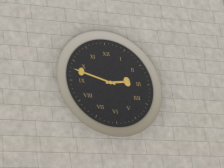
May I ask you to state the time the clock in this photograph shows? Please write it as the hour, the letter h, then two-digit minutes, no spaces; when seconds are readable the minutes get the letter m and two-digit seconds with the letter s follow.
2h48
